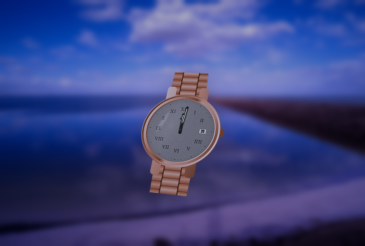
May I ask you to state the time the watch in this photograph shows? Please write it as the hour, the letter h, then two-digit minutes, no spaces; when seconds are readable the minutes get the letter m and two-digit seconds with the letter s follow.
12h01
